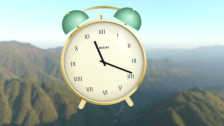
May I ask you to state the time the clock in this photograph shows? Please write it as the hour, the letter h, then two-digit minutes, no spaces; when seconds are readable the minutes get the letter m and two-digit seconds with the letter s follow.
11h19
